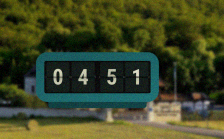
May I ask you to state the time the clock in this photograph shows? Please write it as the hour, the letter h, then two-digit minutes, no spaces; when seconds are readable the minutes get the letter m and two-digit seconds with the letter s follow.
4h51
